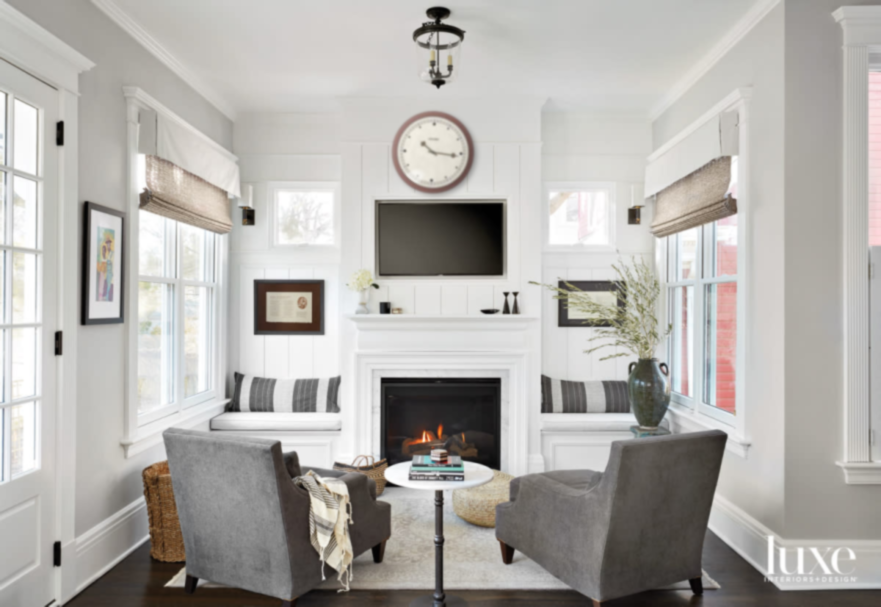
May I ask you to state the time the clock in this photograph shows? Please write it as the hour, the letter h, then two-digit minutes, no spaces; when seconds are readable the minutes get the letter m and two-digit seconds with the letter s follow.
10h16
